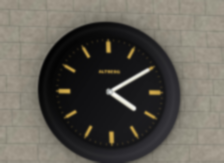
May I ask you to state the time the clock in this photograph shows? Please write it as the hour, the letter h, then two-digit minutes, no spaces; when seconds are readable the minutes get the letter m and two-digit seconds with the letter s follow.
4h10
